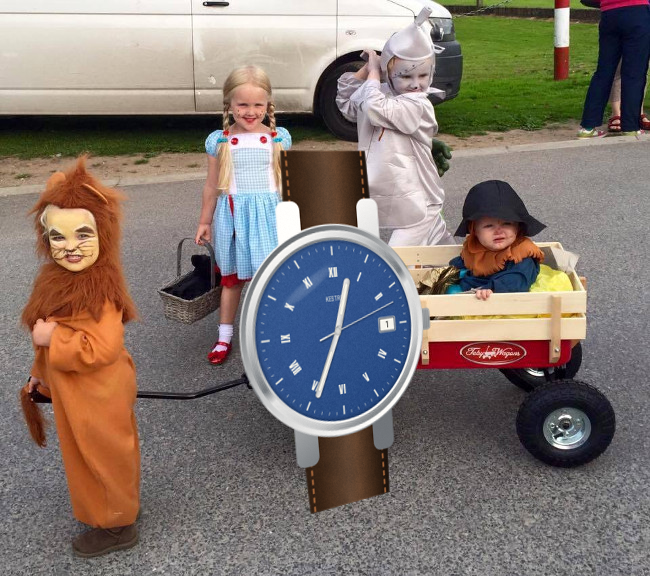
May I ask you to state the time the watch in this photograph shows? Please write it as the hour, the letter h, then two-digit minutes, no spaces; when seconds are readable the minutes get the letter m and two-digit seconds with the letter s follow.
12h34m12s
